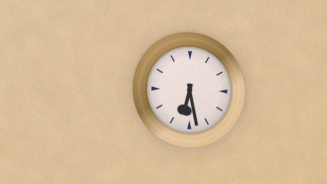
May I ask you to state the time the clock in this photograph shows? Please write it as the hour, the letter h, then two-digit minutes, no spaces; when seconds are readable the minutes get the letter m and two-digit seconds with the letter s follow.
6h28
